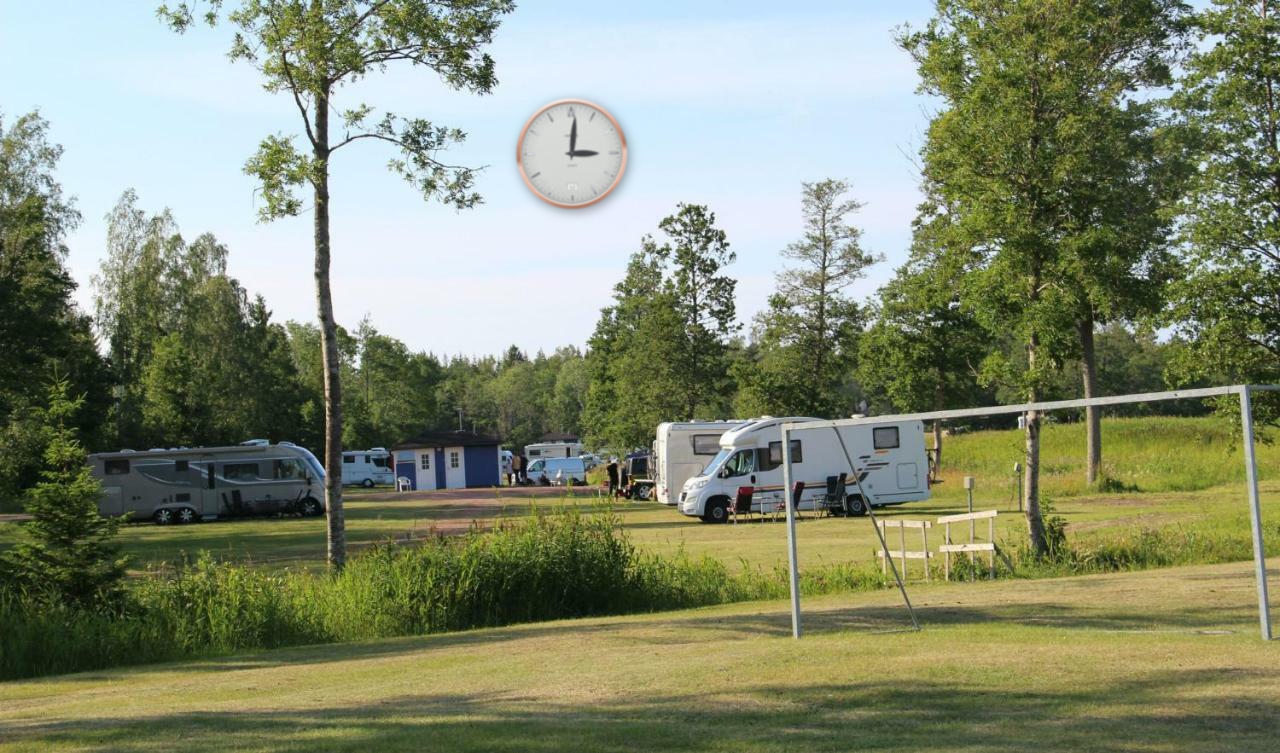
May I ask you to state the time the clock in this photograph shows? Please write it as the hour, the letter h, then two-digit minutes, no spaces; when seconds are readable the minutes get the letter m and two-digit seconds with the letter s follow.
3h01
